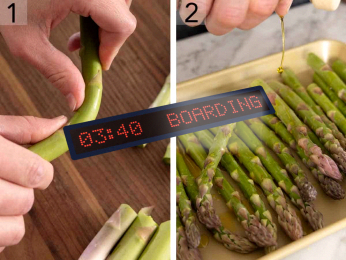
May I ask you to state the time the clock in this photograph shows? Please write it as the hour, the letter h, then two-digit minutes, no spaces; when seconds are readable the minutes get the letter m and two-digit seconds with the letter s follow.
3h40
